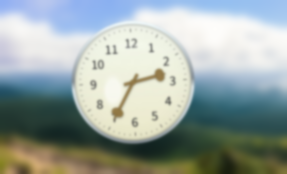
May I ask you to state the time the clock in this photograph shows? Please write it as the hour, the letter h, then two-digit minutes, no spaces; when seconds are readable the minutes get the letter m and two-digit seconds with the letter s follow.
2h35
